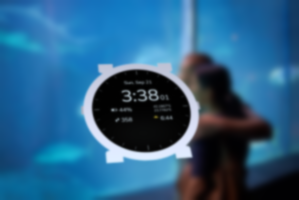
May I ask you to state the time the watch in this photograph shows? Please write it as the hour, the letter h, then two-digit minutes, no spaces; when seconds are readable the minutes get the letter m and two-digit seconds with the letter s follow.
3h38
